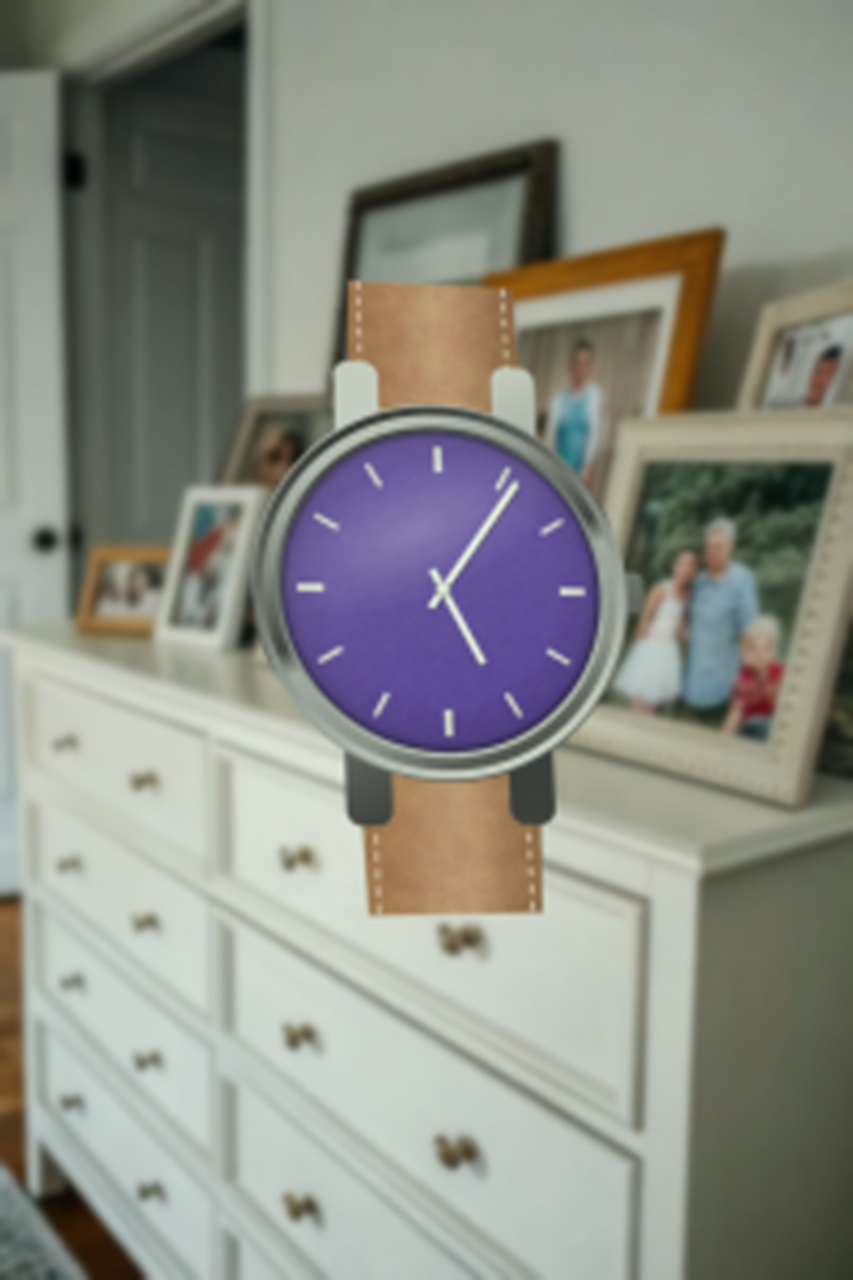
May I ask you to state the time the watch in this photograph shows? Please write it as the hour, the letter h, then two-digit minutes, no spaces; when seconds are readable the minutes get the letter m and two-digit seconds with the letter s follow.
5h06
